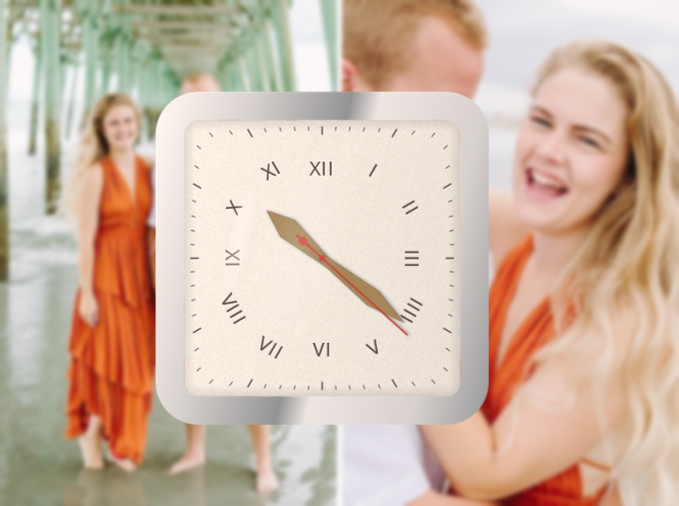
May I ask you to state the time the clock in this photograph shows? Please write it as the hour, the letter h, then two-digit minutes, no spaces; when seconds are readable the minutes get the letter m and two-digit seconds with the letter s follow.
10h21m22s
